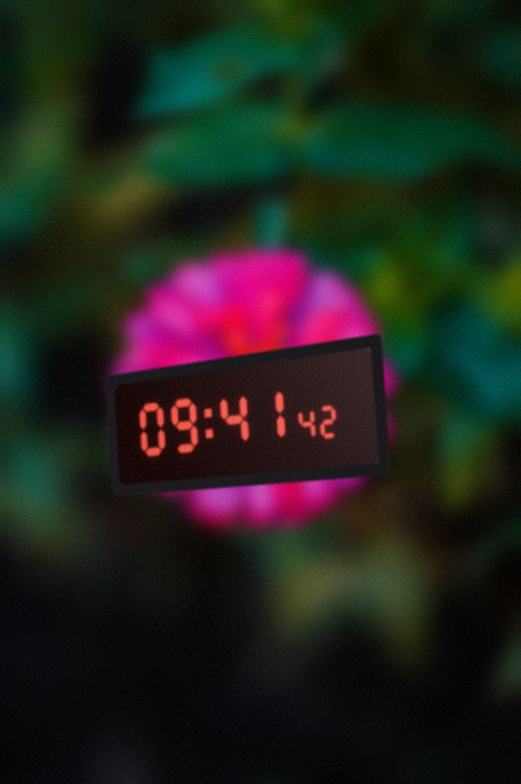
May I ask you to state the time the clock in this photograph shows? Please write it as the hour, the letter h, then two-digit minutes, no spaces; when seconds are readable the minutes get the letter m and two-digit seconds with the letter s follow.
9h41m42s
